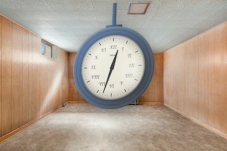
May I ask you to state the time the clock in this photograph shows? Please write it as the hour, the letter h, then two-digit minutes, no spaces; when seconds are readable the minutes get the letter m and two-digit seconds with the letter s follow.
12h33
